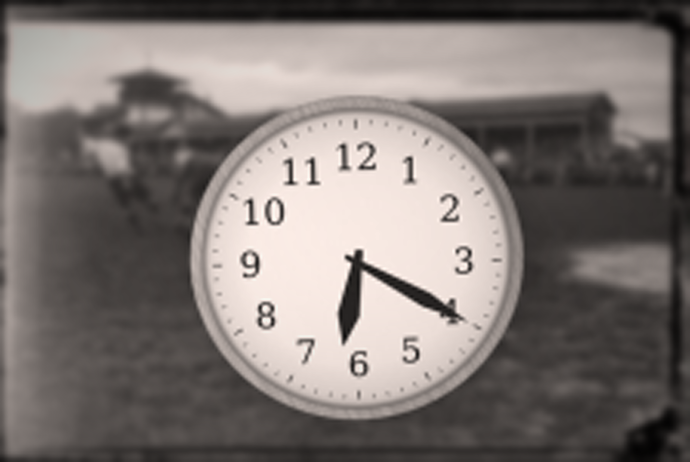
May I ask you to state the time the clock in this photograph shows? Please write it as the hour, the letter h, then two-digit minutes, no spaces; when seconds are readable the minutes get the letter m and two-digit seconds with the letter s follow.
6h20
